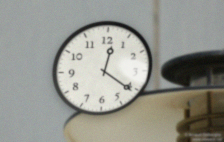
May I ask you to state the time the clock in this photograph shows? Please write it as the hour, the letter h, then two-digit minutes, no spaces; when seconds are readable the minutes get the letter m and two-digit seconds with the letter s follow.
12h21
